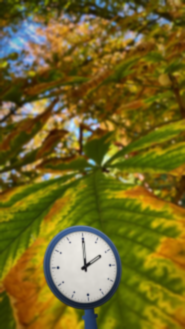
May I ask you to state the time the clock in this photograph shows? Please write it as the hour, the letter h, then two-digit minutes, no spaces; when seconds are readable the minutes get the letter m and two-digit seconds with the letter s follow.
2h00
